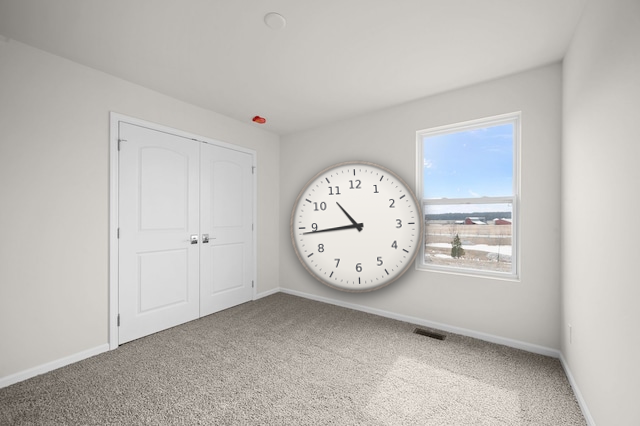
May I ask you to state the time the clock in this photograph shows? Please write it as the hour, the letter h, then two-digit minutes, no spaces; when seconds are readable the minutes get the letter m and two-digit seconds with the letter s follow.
10h44
